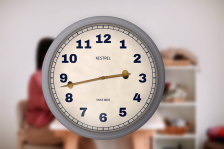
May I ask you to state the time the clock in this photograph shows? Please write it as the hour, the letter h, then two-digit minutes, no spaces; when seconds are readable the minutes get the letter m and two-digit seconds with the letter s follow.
2h43
